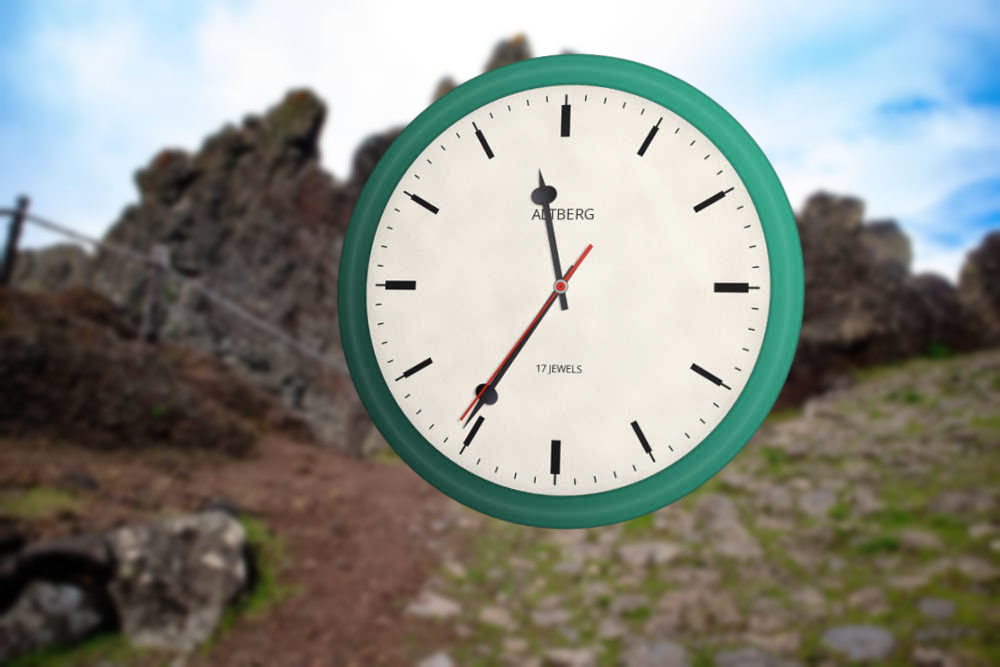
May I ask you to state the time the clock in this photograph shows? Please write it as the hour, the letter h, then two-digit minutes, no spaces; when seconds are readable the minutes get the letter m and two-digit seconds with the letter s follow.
11h35m36s
